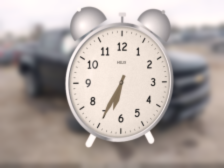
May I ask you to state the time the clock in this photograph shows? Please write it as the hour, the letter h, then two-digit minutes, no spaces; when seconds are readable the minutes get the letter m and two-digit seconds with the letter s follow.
6h35
